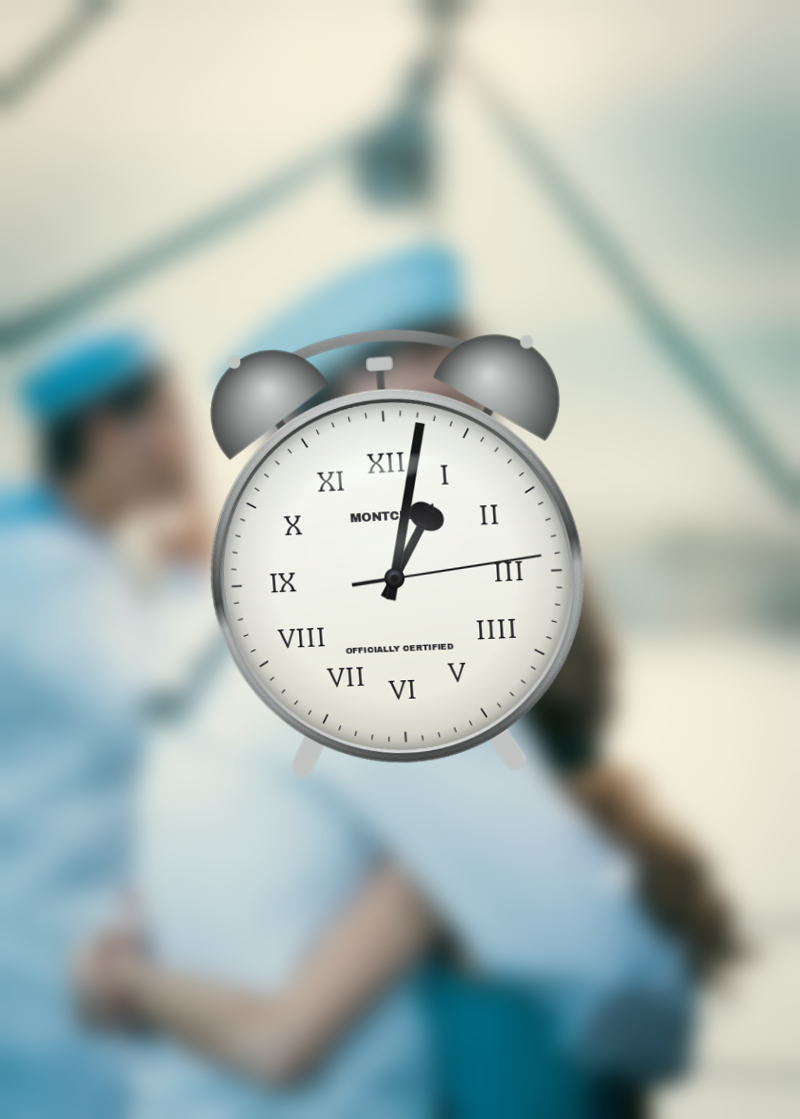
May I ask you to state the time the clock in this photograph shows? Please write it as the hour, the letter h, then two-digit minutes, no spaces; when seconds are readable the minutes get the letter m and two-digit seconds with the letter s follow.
1h02m14s
